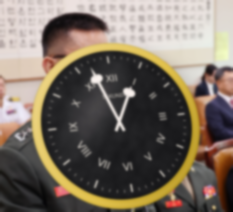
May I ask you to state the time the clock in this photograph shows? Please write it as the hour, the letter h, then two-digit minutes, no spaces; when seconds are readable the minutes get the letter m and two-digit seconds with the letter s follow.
12h57
